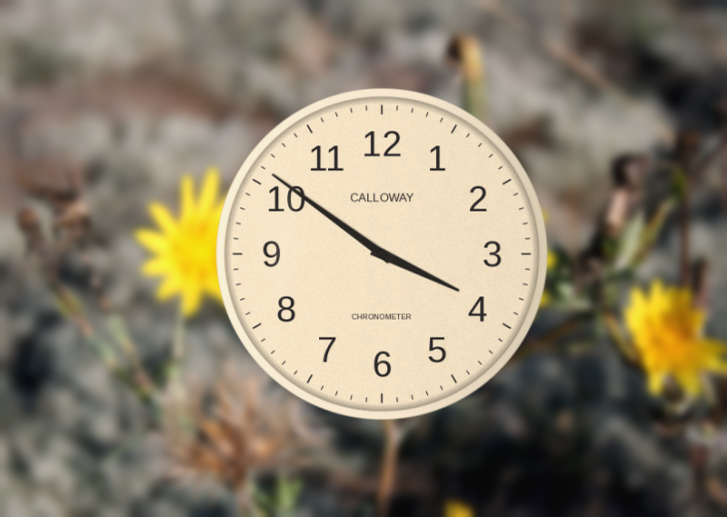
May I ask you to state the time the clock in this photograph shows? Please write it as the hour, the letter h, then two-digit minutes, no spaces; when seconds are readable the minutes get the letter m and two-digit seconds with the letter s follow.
3h51
